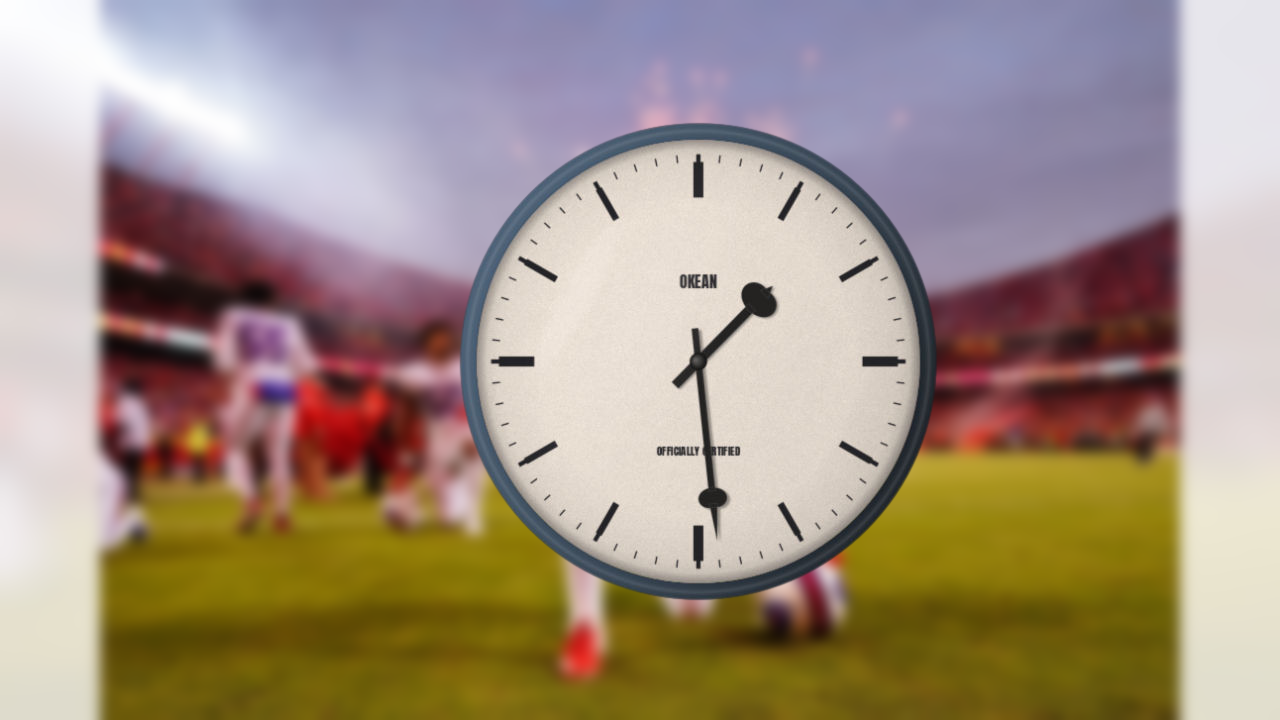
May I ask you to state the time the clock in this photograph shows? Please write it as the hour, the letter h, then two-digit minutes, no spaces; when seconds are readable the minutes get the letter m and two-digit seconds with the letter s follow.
1h29
